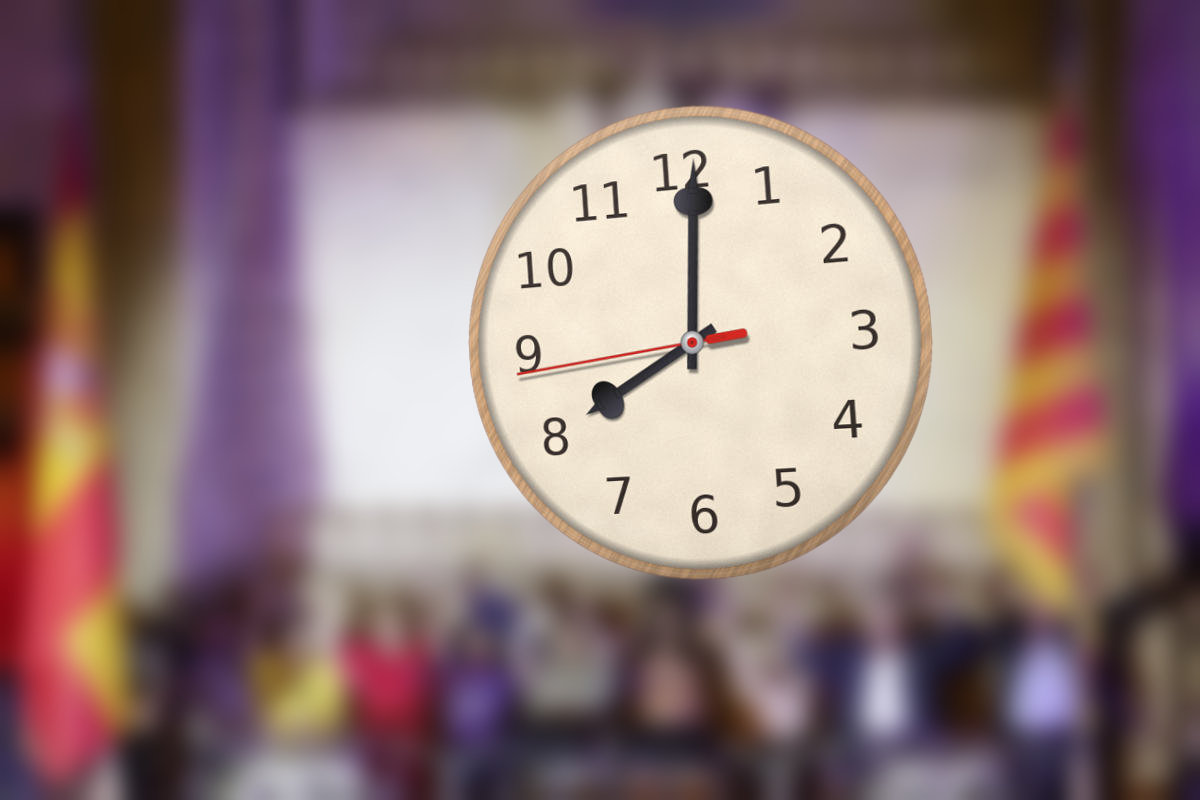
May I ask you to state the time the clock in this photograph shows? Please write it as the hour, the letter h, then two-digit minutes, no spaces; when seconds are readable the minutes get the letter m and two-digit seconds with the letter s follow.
8h00m44s
